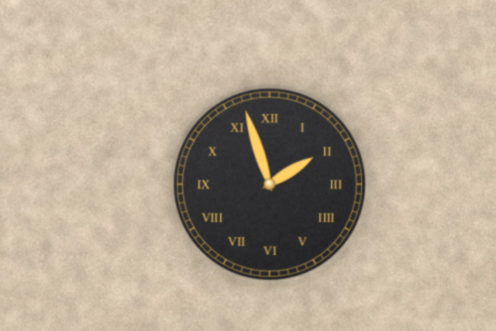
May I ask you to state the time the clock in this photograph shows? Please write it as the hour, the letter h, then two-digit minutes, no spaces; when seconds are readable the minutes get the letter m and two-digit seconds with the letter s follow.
1h57
